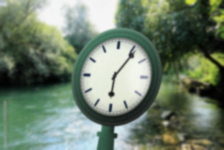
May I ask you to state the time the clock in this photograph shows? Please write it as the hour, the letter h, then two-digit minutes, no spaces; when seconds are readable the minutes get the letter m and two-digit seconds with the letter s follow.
6h06
